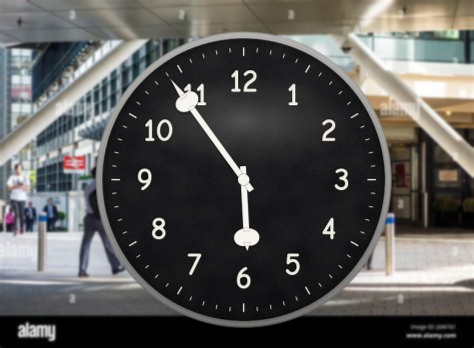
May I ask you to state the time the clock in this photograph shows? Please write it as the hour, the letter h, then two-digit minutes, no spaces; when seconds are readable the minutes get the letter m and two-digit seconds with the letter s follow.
5h54
